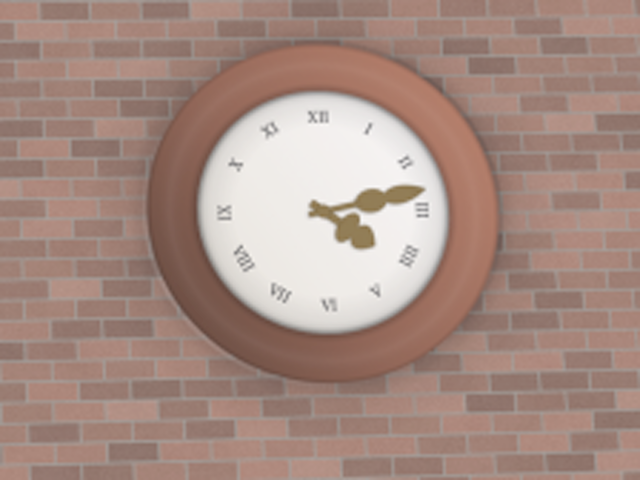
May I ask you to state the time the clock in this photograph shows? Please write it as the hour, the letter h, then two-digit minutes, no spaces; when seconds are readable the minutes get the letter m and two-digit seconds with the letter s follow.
4h13
